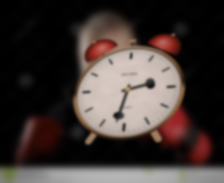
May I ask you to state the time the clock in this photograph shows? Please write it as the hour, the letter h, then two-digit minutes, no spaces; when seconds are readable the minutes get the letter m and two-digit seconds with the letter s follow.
2h32
